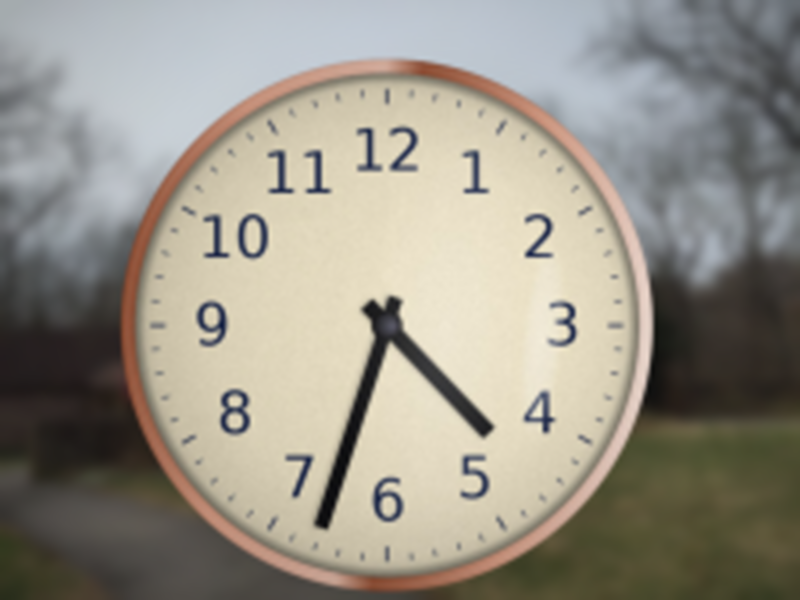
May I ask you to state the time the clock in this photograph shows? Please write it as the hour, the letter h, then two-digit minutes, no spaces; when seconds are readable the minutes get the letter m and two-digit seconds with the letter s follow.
4h33
